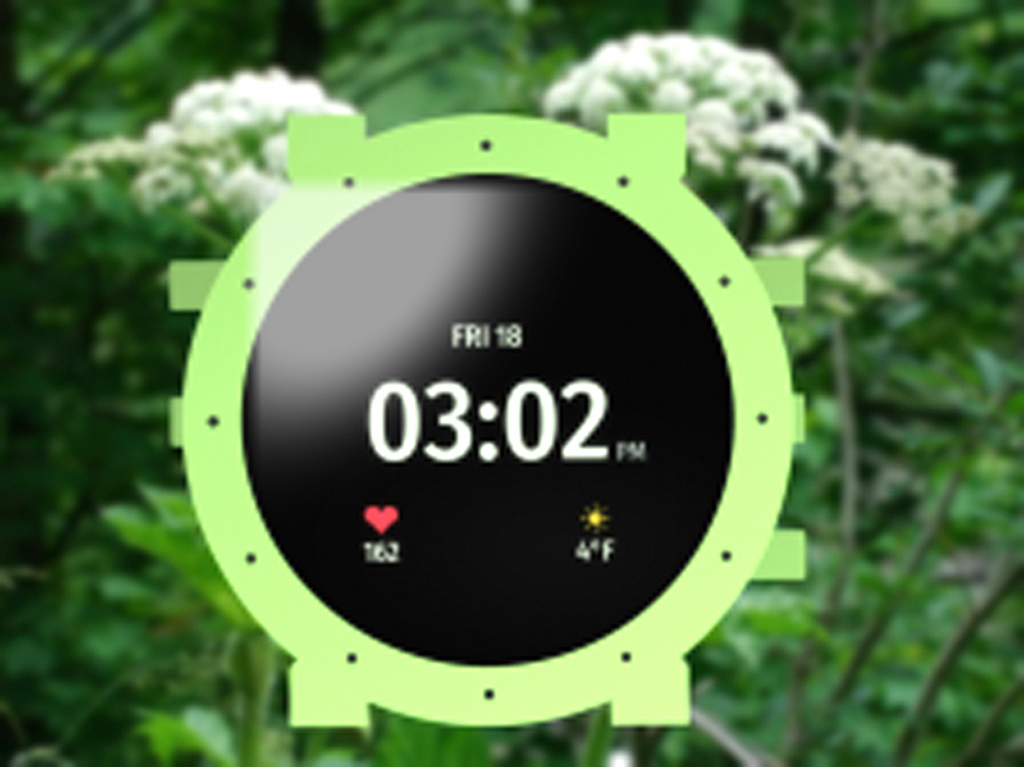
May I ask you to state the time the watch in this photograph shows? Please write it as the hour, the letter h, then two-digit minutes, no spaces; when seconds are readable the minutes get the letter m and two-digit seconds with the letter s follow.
3h02
